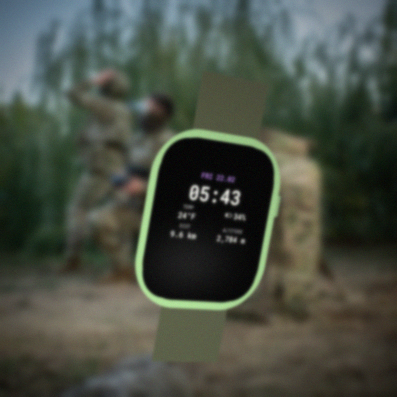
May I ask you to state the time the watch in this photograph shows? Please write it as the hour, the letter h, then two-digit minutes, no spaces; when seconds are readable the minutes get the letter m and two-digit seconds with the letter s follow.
5h43
